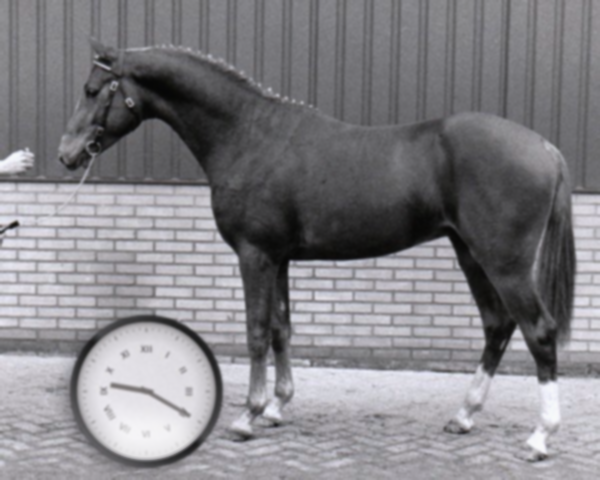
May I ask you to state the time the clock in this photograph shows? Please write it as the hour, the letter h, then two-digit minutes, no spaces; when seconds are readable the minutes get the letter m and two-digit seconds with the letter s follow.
9h20
